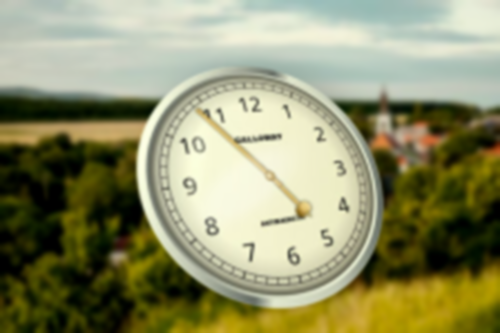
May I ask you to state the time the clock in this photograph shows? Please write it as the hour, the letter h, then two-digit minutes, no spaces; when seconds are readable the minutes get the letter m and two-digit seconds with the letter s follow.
4h54
